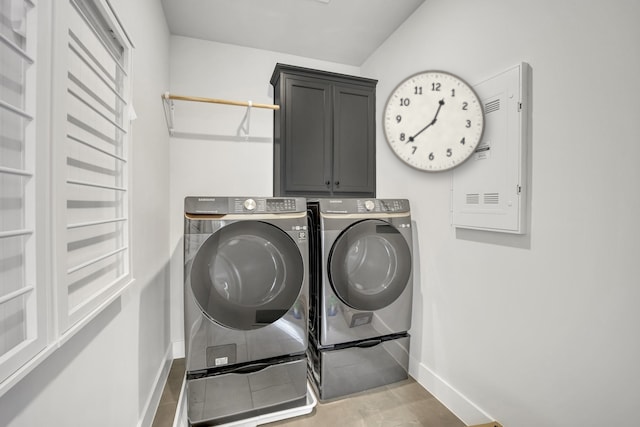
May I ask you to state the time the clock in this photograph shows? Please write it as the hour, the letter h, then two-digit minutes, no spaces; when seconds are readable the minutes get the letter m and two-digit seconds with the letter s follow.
12h38
